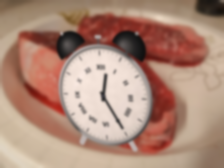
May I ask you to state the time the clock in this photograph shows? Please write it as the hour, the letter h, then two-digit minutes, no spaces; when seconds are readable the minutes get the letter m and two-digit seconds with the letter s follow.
12h25
